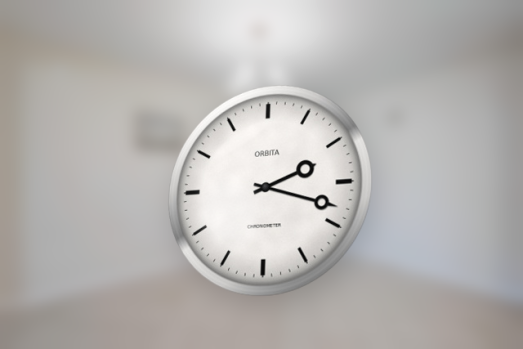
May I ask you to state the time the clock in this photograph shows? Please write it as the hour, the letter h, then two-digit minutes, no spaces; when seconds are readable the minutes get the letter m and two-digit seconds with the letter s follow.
2h18
